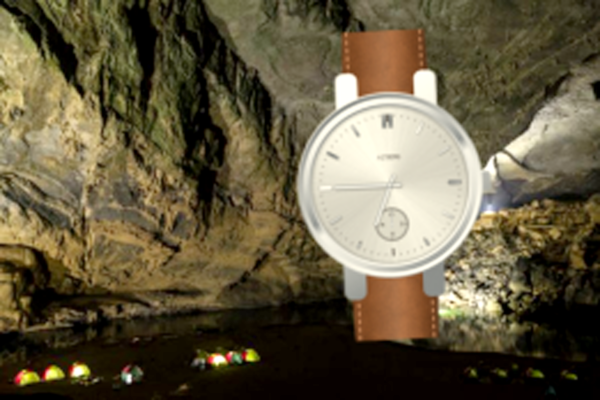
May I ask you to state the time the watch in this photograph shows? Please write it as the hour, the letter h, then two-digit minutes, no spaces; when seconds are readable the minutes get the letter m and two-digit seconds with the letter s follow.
6h45
